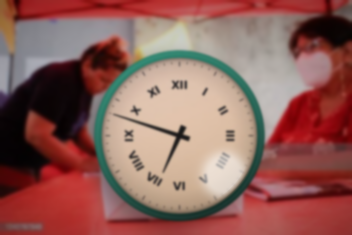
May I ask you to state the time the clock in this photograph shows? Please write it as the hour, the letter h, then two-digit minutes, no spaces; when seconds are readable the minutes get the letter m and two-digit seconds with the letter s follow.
6h48
